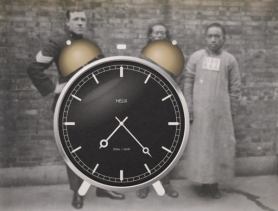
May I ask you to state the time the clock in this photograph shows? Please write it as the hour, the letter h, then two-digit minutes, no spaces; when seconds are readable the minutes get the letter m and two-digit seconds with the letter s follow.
7h23
